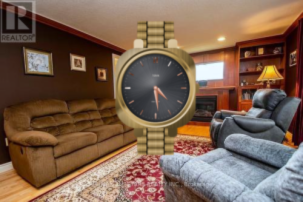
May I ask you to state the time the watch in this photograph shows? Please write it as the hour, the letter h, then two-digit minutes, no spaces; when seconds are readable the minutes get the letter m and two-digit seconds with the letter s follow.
4h29
